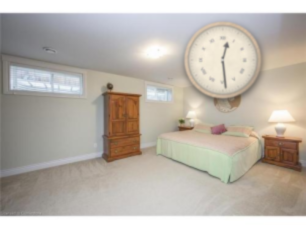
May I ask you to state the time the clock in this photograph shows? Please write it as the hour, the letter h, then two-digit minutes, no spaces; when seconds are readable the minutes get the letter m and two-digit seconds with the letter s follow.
12h29
